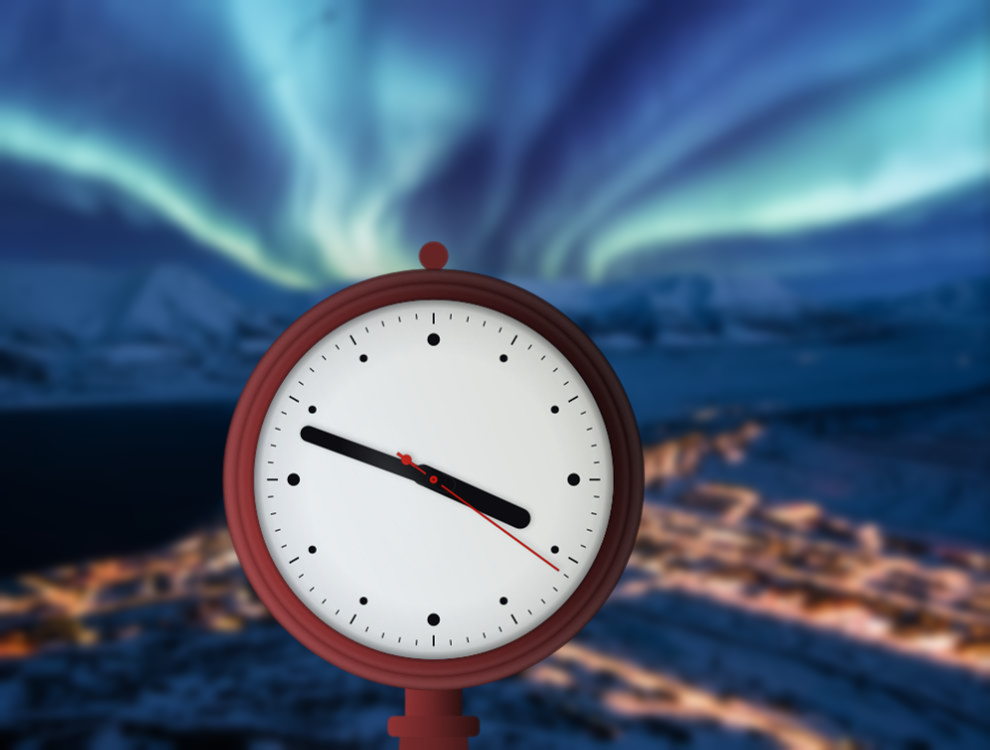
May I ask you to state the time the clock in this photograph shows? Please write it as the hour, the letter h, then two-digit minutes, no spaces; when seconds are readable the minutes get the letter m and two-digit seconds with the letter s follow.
3h48m21s
